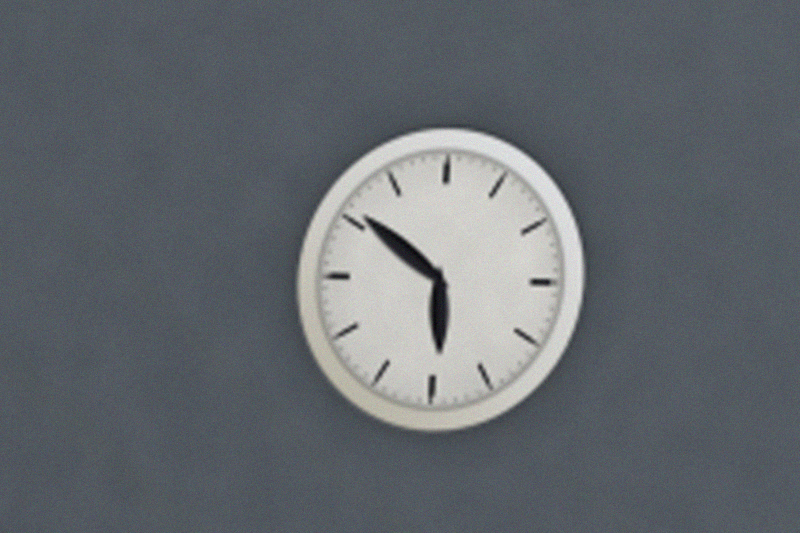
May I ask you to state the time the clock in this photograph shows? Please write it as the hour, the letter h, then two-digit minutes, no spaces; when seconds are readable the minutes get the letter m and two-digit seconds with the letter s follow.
5h51
